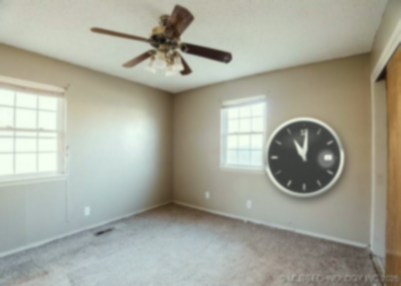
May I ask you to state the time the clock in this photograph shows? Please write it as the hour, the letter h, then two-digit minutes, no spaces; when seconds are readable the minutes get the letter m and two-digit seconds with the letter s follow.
11h01
